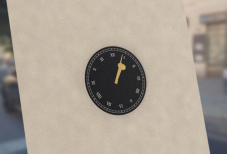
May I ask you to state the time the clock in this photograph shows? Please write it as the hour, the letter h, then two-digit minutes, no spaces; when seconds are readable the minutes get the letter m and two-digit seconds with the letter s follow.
1h04
